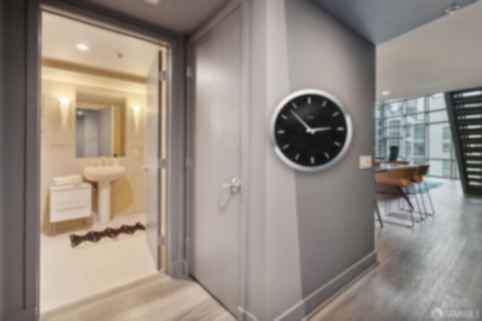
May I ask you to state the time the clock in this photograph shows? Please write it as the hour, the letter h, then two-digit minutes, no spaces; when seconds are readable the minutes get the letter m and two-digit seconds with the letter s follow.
2h53
